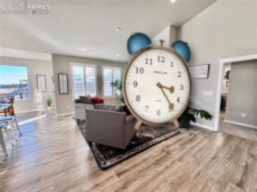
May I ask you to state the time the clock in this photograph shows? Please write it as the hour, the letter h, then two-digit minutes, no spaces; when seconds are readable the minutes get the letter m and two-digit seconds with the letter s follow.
3h24
